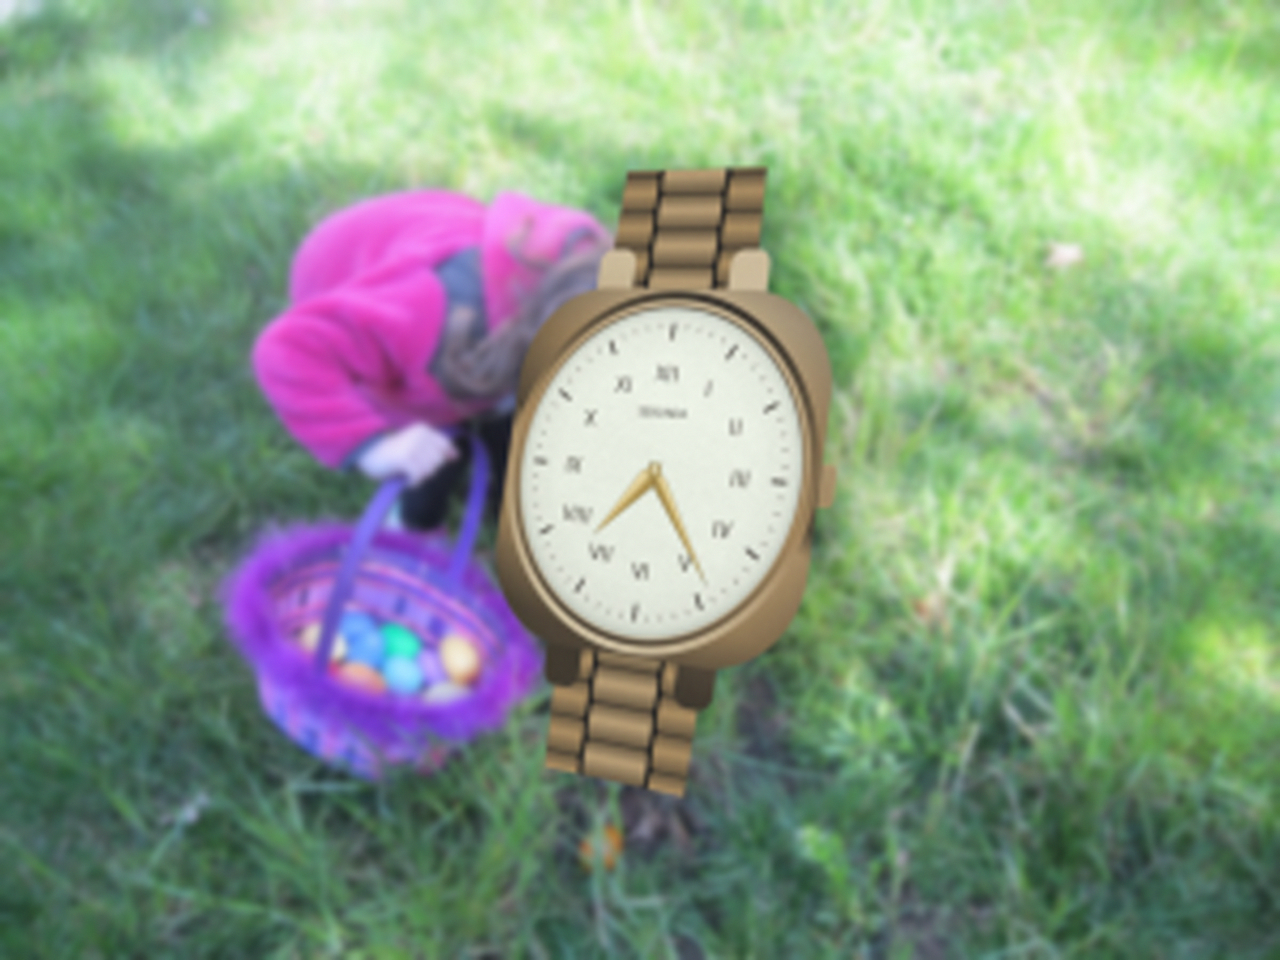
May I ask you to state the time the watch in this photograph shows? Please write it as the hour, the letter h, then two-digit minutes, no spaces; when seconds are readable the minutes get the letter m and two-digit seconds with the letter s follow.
7h24
